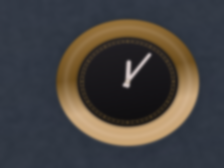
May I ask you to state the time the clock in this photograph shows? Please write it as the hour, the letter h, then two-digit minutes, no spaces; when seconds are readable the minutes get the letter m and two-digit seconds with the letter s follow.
12h06
